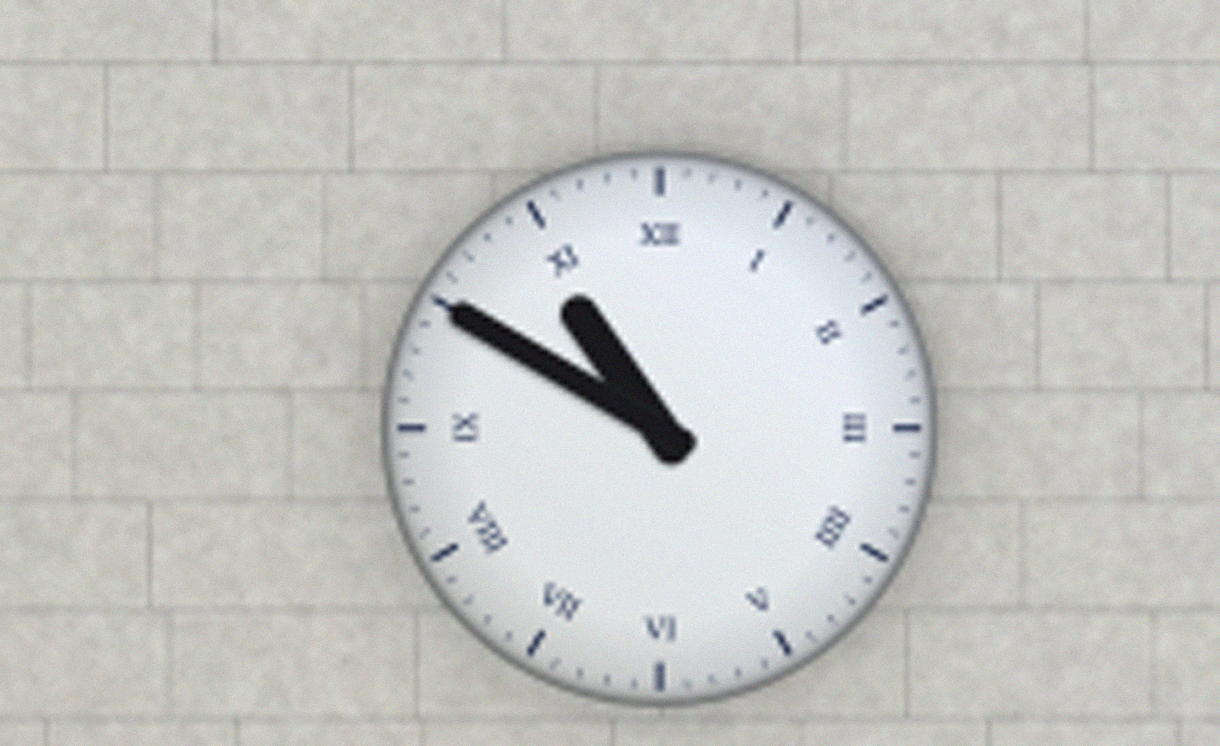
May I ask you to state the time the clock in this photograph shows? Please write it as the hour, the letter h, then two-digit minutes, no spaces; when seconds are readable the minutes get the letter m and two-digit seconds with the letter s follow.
10h50
